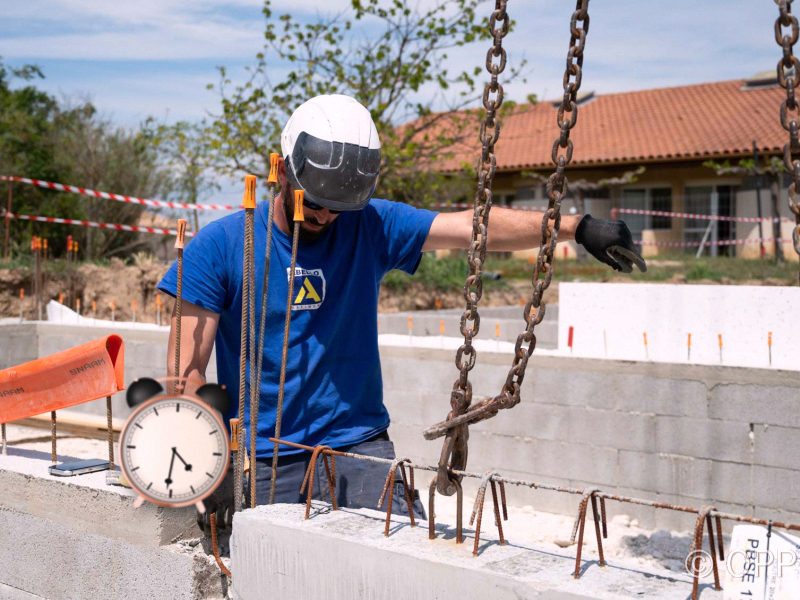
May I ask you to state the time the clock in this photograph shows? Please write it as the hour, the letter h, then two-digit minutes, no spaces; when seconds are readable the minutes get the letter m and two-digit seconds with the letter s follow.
4h31
